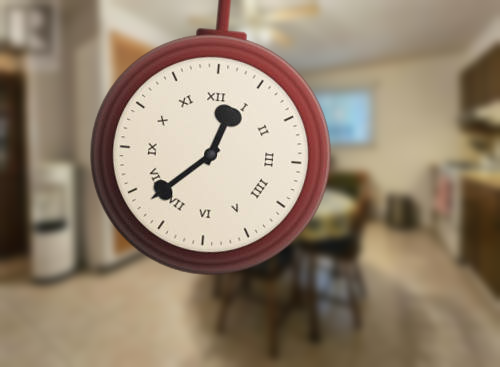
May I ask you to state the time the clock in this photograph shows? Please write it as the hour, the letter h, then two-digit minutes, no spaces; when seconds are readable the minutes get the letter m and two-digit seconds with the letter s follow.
12h38
